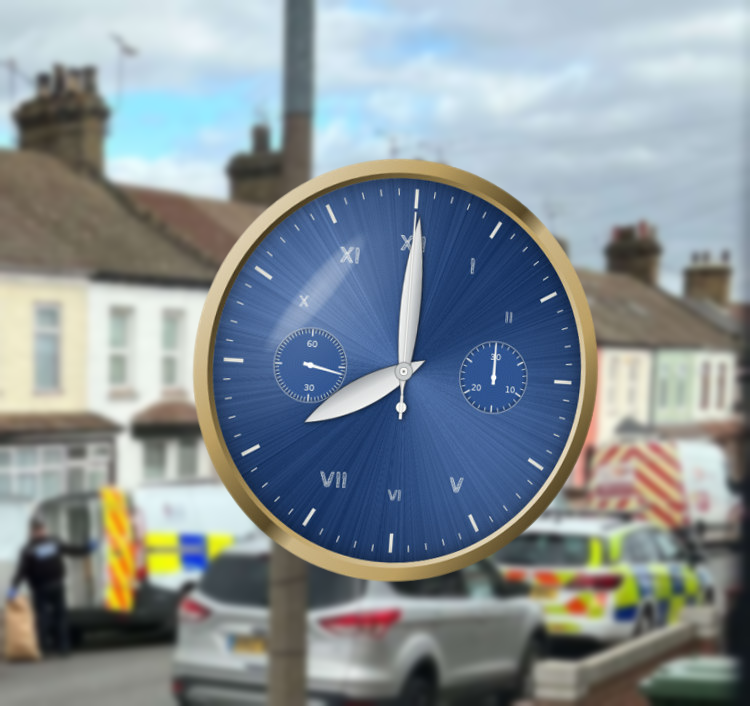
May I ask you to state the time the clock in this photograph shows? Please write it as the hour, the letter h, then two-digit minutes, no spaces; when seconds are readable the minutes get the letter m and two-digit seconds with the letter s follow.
8h00m17s
